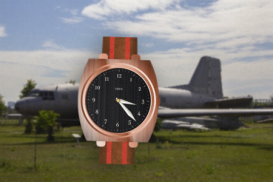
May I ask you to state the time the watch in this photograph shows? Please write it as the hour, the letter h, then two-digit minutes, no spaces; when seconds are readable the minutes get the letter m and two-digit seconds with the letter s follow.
3h23
